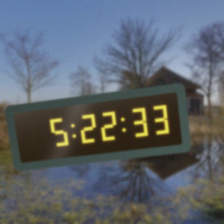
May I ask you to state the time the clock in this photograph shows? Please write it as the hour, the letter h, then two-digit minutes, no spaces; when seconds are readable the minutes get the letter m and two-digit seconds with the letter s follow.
5h22m33s
